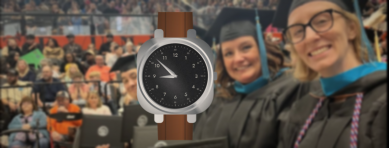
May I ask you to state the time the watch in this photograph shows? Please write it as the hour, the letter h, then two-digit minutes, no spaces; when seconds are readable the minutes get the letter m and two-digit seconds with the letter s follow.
8h52
